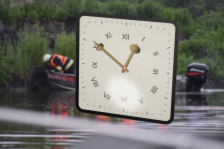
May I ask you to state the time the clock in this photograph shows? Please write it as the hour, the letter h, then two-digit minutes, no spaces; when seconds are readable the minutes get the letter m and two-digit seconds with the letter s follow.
12h51
